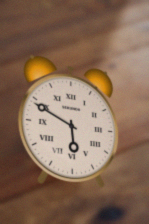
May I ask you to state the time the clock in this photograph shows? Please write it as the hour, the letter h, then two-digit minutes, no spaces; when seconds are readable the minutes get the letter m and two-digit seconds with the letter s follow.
5h49
